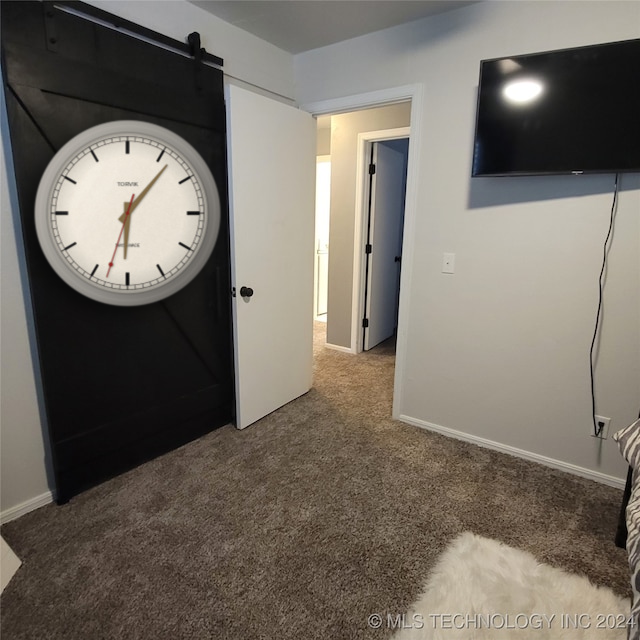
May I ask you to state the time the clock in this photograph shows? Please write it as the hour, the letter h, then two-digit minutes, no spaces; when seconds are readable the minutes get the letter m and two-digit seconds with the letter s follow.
6h06m33s
